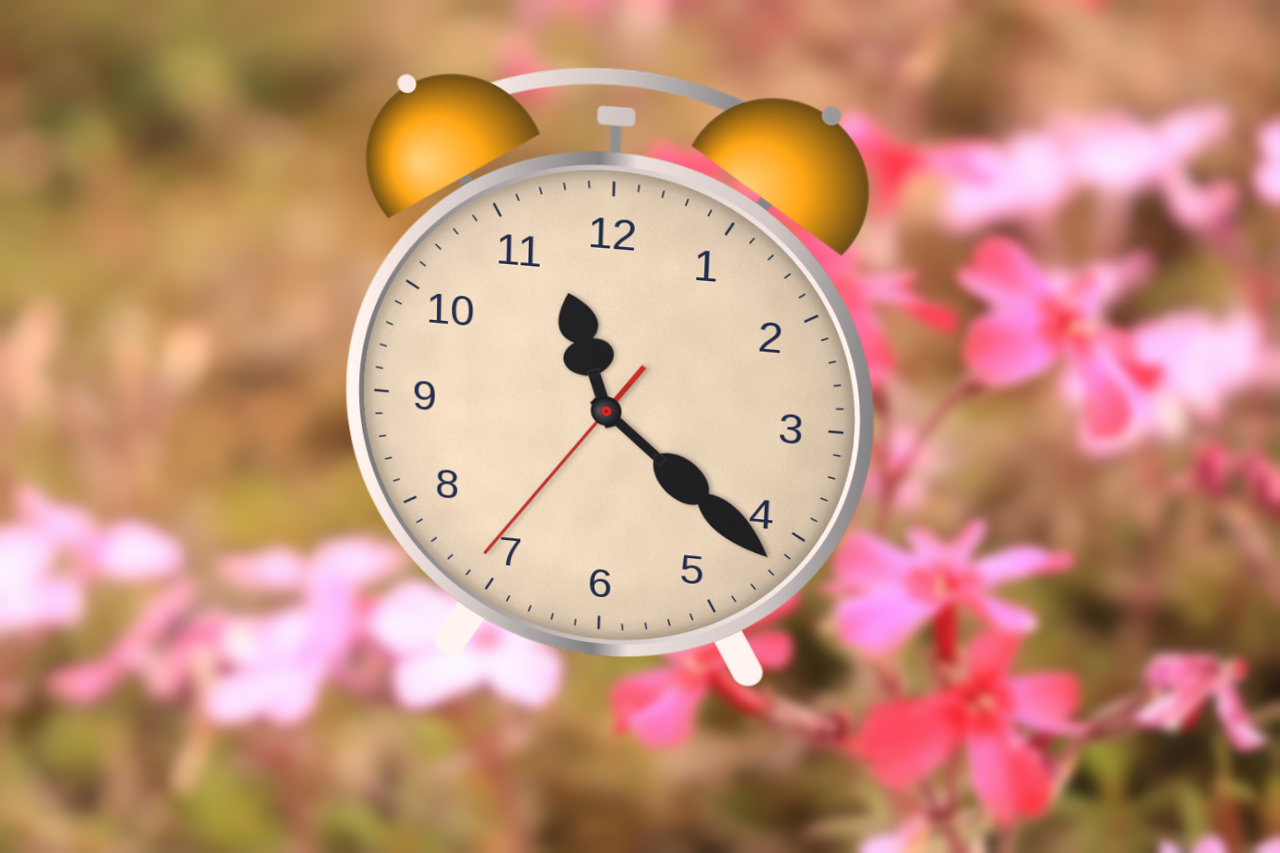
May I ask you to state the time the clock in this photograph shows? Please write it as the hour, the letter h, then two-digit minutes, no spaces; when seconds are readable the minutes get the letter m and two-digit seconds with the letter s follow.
11h21m36s
